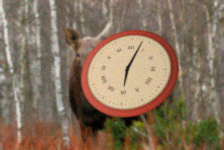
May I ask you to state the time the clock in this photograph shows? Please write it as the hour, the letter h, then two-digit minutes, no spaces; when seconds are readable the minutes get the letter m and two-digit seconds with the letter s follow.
6h03
